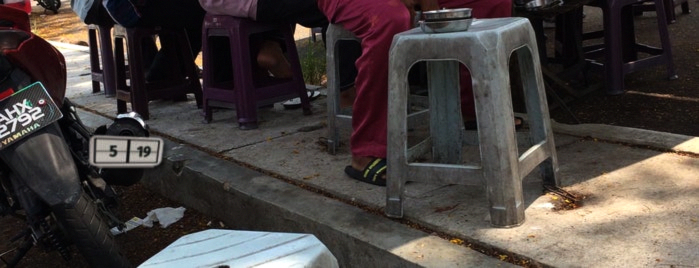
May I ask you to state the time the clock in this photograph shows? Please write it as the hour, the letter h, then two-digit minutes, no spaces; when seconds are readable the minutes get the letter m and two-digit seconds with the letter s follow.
5h19
